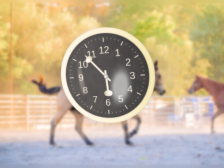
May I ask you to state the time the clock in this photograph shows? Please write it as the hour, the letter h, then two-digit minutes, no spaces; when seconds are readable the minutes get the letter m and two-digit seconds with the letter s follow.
5h53
